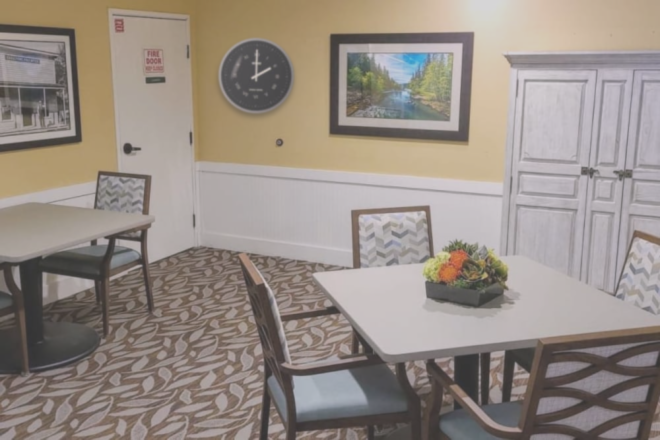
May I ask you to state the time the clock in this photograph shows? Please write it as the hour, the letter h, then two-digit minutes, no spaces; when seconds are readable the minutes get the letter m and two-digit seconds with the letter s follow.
2h00
